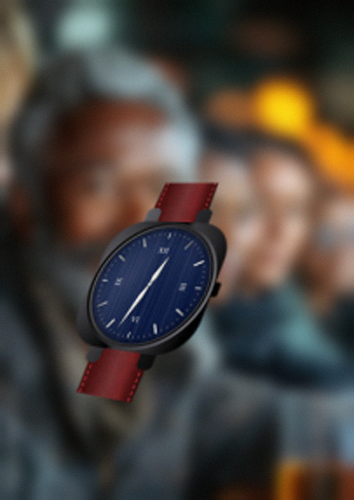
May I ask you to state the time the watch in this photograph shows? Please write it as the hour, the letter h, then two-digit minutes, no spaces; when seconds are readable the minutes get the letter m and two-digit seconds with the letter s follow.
12h33
